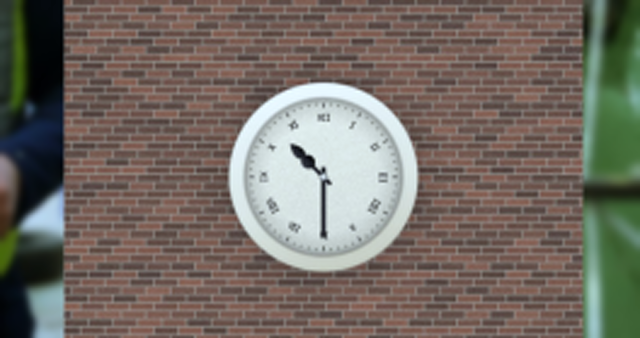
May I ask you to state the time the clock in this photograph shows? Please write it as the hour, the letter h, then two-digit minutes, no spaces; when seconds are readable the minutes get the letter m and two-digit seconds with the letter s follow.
10h30
